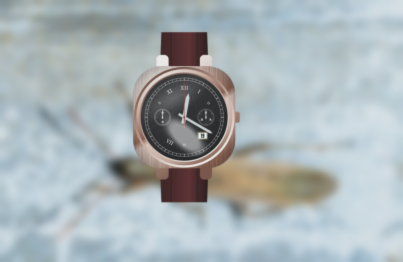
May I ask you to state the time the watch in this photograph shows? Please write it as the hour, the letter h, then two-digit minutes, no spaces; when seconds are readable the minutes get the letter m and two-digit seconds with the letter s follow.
12h20
